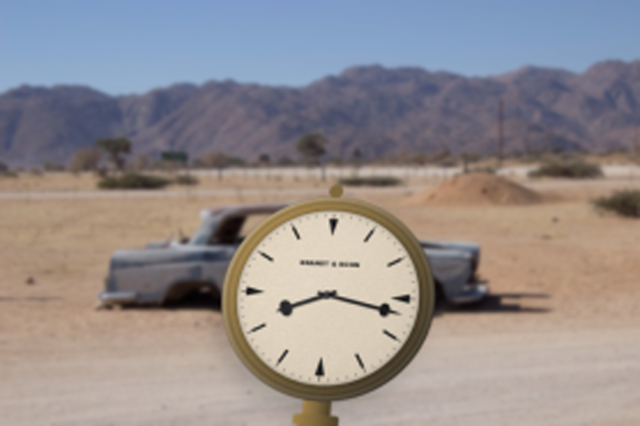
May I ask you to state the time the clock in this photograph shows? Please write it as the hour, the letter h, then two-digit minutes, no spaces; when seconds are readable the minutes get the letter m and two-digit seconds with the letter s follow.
8h17
